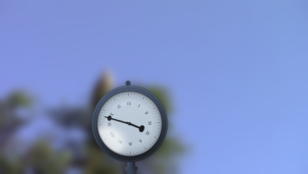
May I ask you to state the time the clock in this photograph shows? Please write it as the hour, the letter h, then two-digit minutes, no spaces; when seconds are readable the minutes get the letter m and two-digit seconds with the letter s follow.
3h48
